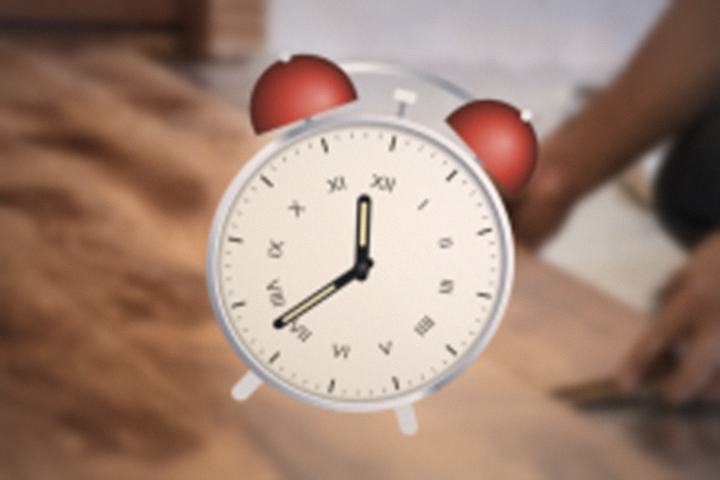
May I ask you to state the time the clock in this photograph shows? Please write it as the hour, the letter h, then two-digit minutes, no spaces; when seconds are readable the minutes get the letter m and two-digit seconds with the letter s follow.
11h37
